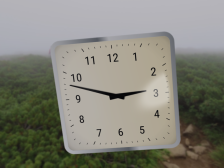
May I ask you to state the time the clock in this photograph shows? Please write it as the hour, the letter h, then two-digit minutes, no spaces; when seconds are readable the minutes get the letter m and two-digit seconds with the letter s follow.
2h48
